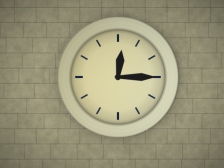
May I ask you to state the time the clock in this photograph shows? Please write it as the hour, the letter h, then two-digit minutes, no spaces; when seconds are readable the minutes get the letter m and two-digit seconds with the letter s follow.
12h15
